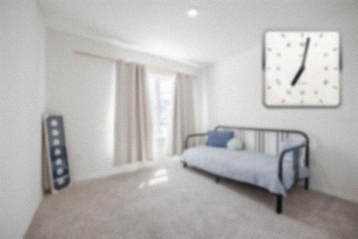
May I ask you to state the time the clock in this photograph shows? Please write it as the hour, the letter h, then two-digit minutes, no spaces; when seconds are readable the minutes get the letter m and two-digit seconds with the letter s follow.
7h02
